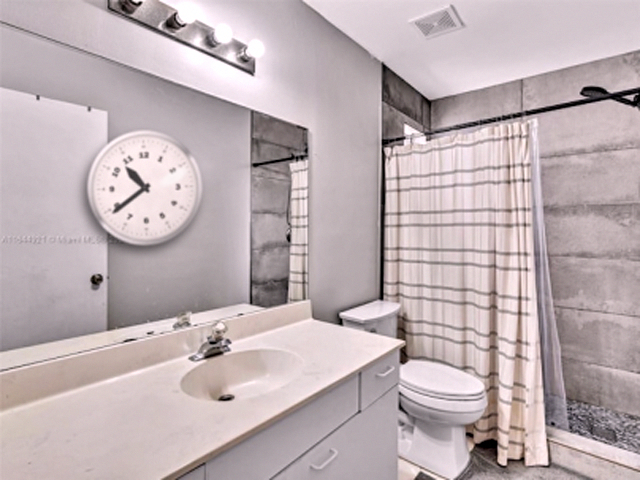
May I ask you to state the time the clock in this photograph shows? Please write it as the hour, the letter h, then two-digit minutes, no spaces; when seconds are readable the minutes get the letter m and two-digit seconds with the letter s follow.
10h39
